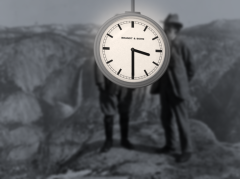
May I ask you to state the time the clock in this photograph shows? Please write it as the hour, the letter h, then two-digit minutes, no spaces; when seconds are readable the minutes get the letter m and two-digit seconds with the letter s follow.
3h30
